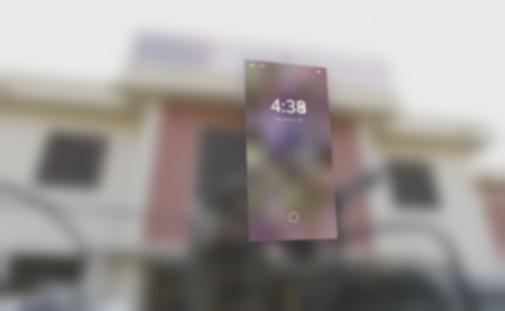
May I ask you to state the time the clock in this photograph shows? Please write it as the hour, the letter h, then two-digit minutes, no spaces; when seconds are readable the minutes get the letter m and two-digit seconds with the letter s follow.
4h38
